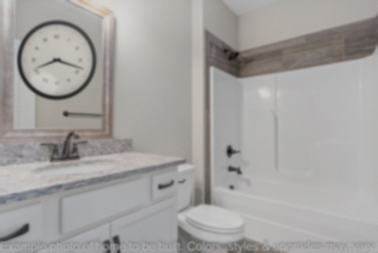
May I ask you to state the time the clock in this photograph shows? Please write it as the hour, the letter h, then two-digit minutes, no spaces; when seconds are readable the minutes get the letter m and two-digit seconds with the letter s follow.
8h18
